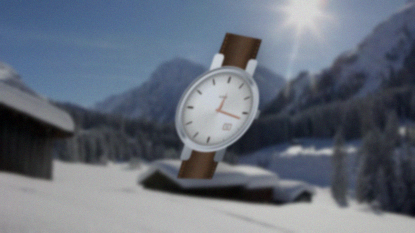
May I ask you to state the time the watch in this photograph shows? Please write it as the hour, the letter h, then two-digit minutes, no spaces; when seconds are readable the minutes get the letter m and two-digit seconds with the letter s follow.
12h17
